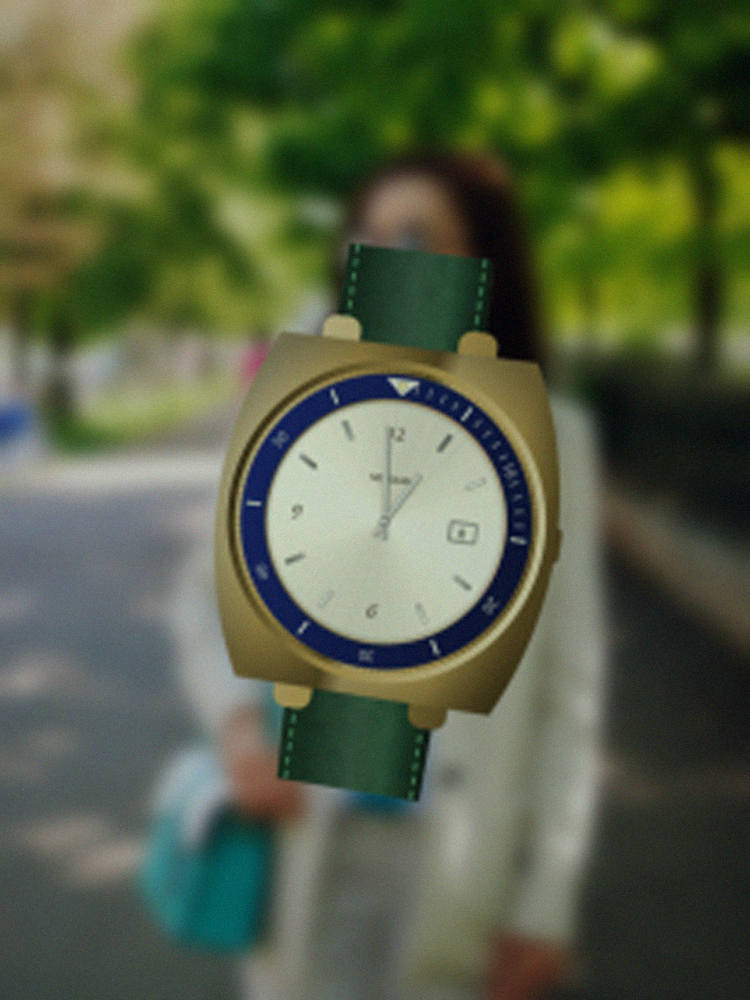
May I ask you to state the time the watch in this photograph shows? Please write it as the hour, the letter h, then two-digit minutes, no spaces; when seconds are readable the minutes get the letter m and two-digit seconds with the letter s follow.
12h59
